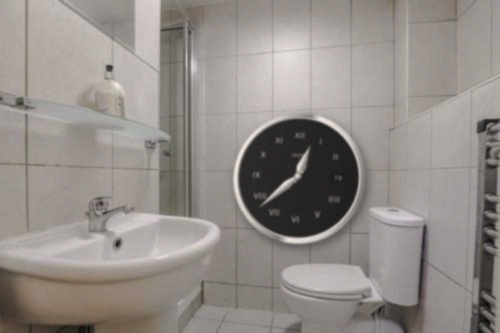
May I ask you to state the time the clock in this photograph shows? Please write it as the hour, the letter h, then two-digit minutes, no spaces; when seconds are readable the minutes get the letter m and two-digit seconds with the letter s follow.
12h38
